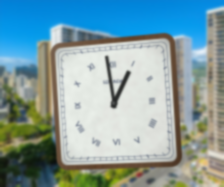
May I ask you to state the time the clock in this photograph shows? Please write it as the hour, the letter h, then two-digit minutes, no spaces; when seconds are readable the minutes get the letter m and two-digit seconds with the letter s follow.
12h59
